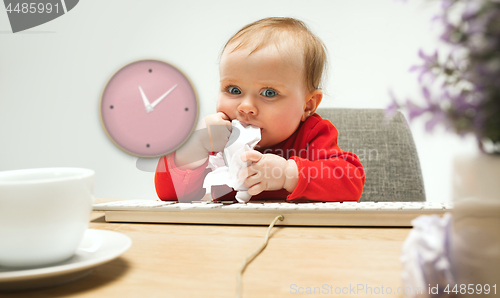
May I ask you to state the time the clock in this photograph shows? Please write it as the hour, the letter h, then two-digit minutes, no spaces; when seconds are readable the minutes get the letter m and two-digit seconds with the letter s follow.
11h08
